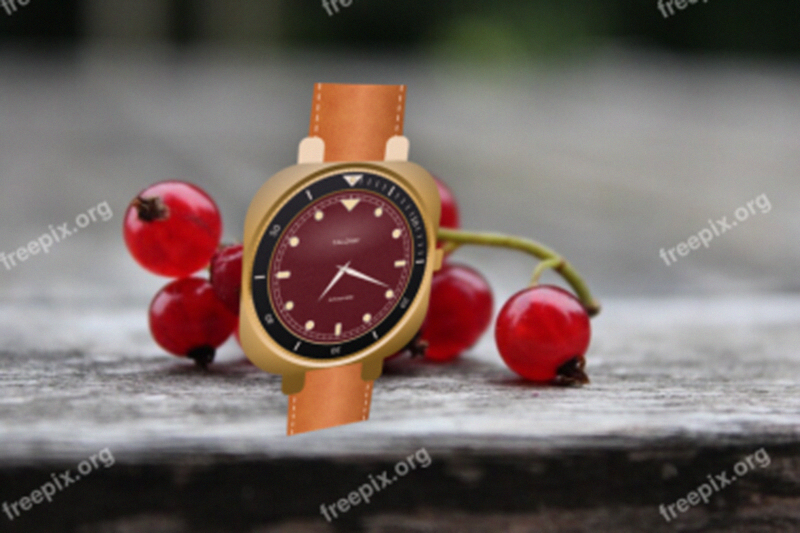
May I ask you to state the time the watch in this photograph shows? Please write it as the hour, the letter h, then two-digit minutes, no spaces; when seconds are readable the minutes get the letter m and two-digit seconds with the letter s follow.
7h19
